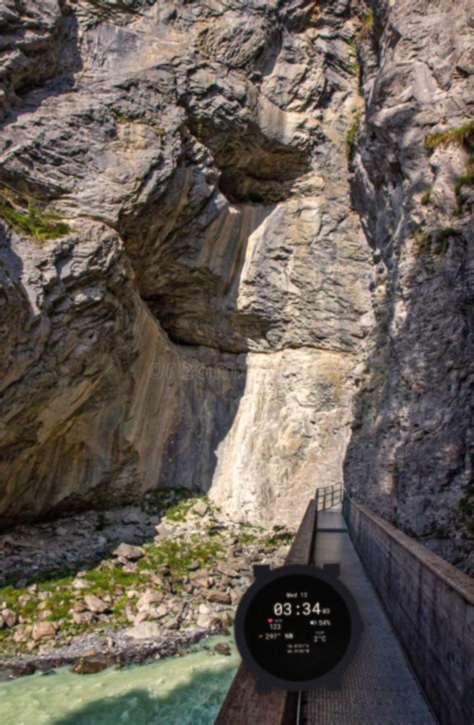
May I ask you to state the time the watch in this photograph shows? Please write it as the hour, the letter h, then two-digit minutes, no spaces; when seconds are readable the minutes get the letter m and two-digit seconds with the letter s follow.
3h34
